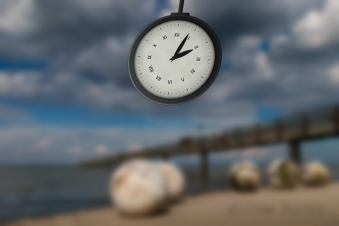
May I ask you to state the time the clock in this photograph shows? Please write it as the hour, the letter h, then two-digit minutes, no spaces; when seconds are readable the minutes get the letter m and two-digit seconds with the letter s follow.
2h04
